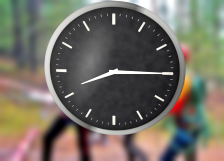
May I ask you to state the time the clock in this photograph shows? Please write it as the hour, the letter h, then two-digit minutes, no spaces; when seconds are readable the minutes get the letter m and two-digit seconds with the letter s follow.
8h15
